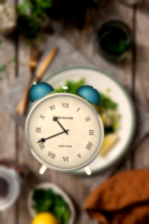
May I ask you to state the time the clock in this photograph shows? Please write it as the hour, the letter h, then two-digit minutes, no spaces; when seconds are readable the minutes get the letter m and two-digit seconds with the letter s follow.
10h41
